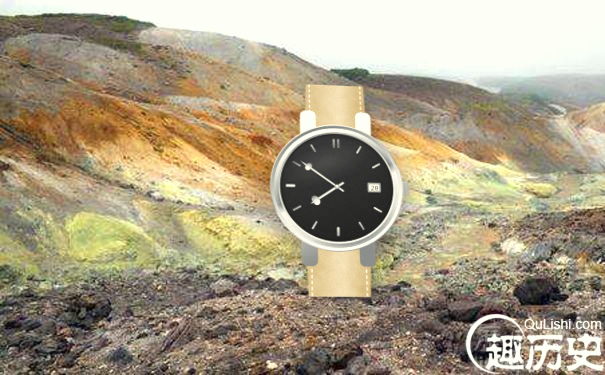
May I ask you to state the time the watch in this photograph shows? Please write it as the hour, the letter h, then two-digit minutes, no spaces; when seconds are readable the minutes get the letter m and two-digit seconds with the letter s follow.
7h51
